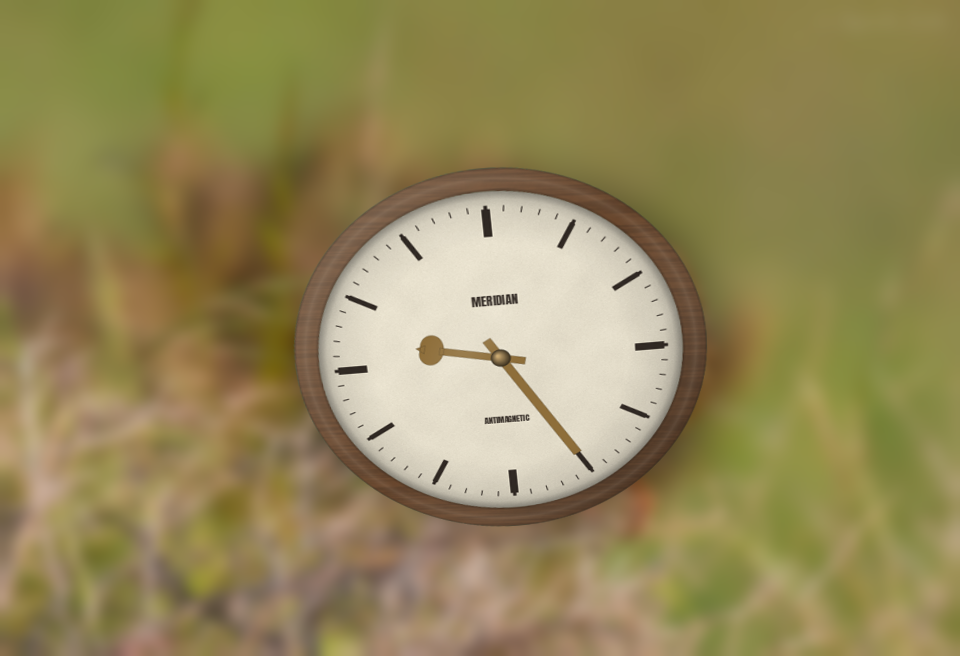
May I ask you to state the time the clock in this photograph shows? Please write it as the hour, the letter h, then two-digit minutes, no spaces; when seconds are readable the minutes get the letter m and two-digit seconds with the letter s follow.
9h25
